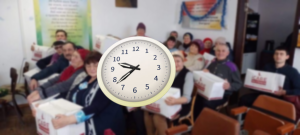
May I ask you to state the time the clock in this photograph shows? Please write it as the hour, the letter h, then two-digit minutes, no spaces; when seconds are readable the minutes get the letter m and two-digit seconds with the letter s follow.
9h38
